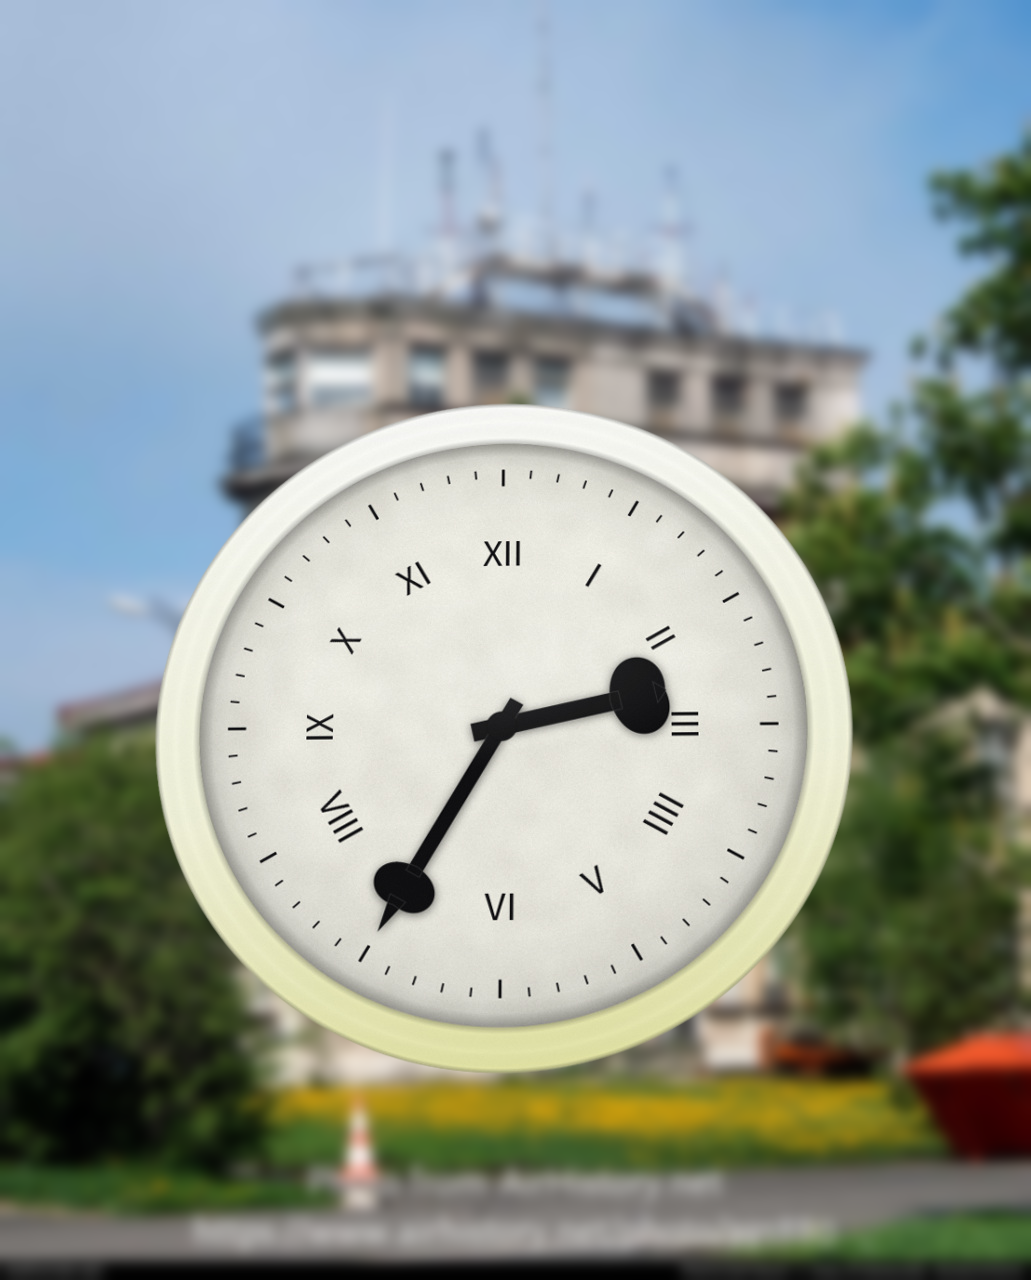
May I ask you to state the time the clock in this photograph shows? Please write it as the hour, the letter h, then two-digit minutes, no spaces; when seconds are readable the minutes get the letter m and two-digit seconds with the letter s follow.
2h35
